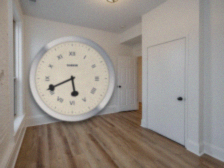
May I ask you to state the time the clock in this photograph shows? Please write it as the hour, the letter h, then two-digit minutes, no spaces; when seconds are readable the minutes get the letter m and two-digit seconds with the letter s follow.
5h41
